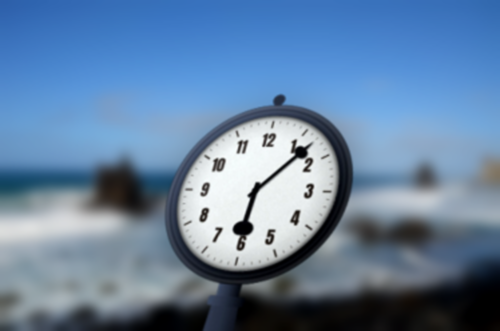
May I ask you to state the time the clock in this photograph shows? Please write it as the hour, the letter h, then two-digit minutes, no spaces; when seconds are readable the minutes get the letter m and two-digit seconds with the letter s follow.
6h07
